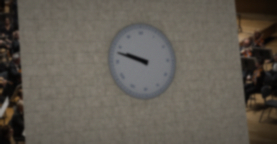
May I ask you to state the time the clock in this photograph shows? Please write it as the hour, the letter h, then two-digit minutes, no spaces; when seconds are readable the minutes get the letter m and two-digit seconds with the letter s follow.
9h48
